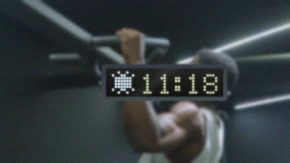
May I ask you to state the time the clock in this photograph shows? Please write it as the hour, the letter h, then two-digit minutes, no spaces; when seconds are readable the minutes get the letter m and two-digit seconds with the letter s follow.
11h18
